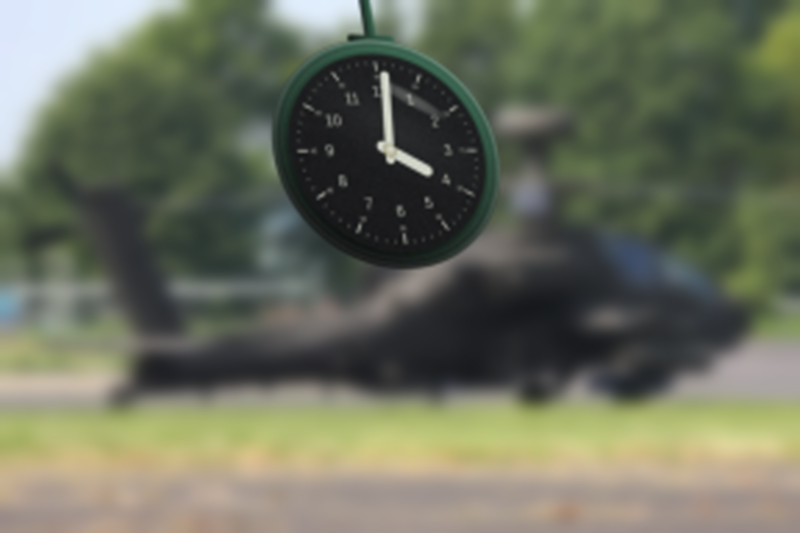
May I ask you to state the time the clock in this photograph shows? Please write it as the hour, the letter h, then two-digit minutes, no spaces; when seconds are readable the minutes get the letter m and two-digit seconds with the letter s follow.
4h01
